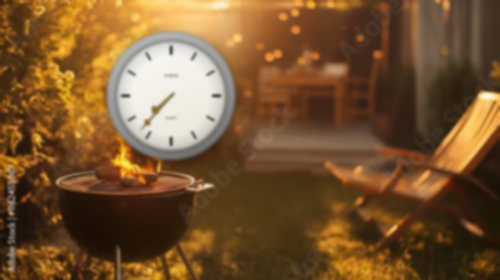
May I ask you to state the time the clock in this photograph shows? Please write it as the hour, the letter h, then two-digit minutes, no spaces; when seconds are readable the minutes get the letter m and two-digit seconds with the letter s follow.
7h37
